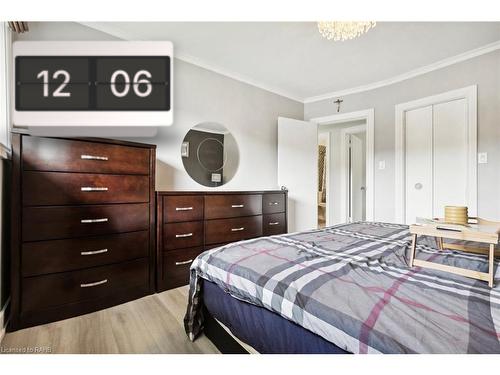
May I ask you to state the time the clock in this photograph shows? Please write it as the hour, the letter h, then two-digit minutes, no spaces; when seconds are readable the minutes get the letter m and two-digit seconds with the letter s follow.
12h06
